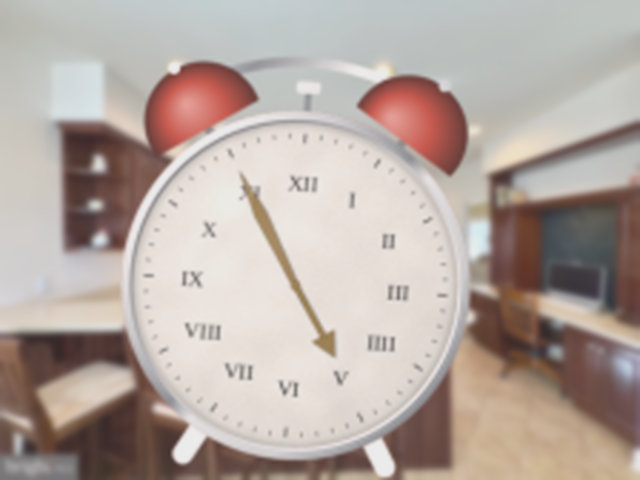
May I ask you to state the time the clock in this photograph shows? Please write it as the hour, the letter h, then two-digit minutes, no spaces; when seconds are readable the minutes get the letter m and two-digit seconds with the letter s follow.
4h55
